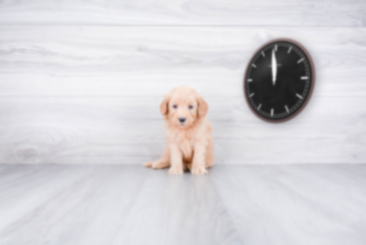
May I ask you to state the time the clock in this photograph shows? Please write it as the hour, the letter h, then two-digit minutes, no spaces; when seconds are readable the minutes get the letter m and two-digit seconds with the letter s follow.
11h59
